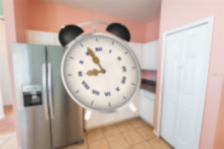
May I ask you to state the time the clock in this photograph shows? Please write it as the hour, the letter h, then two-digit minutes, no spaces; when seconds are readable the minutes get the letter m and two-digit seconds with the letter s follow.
8h56
